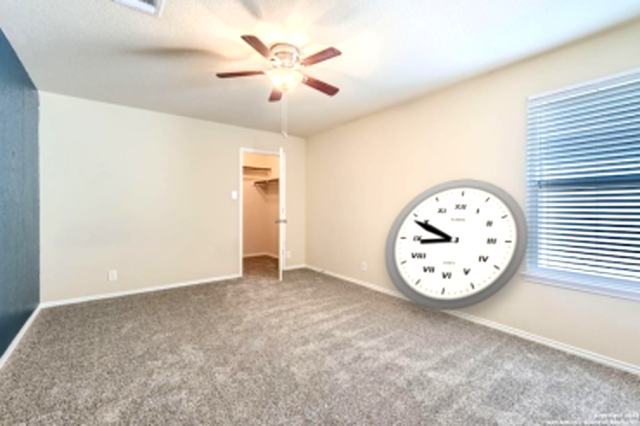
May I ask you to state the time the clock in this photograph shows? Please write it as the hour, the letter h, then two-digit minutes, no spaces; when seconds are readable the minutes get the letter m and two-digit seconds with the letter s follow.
8h49
